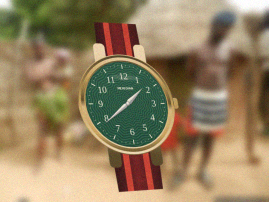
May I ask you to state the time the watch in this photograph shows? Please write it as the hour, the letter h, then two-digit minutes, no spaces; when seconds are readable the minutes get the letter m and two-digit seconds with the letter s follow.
1h39
